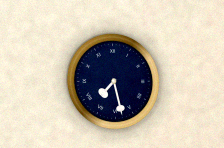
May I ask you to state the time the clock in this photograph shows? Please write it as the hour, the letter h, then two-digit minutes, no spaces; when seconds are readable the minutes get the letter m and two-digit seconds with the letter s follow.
7h28
